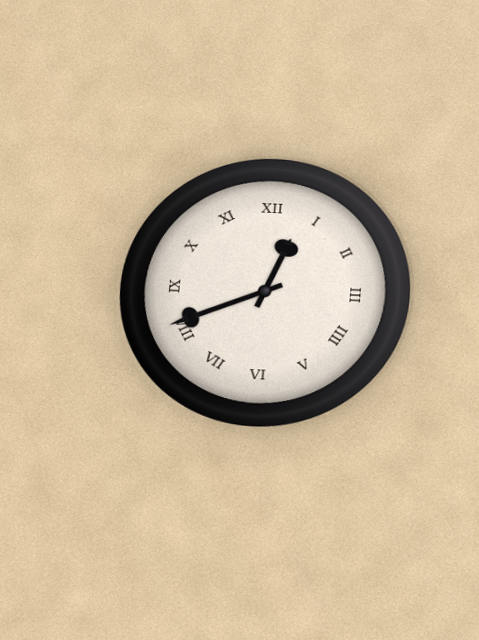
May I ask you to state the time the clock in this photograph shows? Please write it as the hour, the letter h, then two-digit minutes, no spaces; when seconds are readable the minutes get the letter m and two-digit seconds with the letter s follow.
12h41
